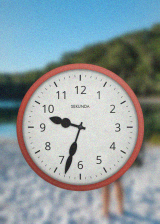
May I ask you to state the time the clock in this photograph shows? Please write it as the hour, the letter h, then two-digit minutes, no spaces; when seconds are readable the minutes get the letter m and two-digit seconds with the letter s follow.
9h33
